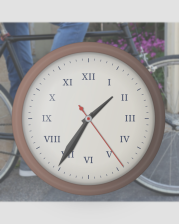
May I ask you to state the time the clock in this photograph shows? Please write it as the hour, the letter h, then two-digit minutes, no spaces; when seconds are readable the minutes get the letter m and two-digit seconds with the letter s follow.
1h35m24s
